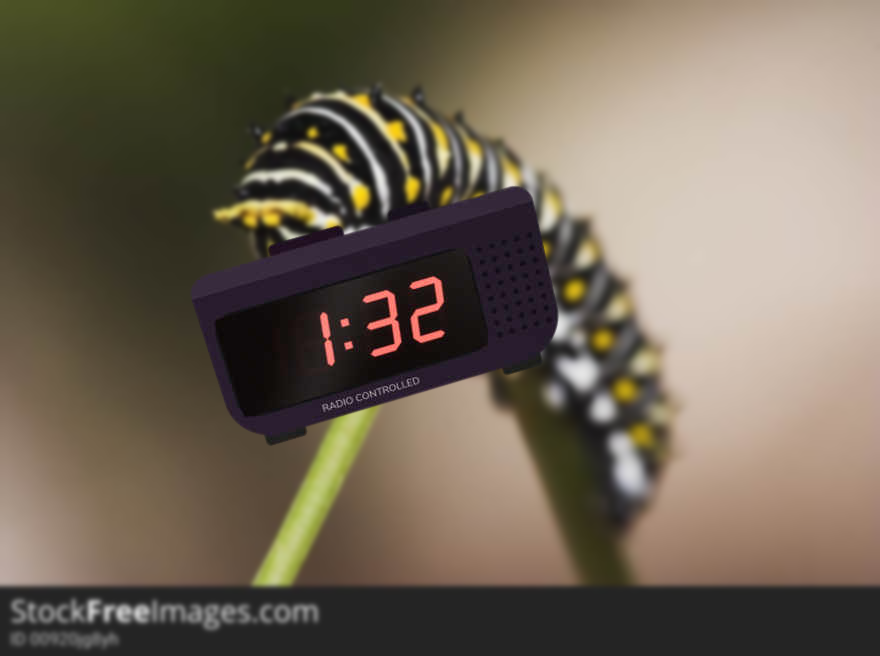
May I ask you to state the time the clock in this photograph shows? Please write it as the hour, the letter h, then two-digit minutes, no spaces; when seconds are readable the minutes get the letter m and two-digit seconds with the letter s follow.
1h32
